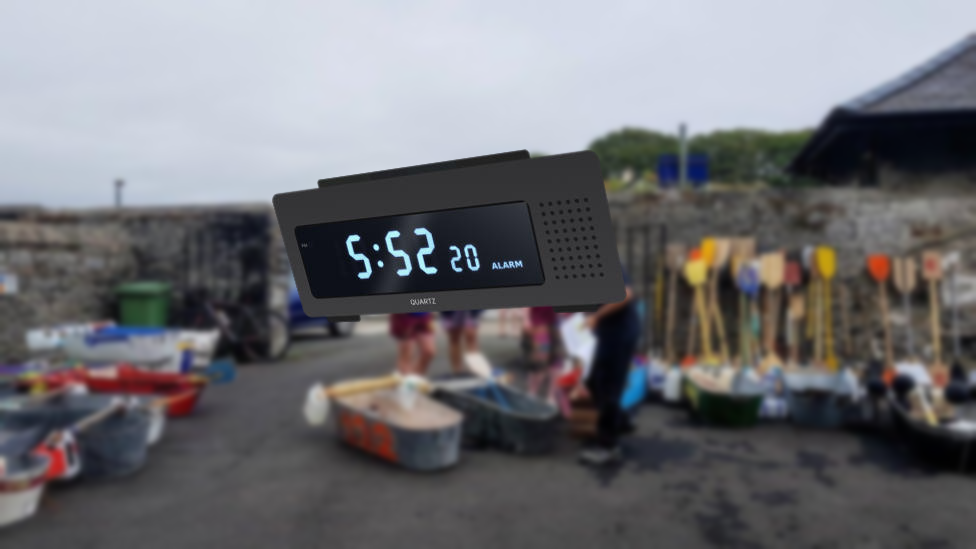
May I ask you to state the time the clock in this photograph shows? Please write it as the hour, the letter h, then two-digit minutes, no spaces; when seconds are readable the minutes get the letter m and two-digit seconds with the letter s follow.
5h52m20s
